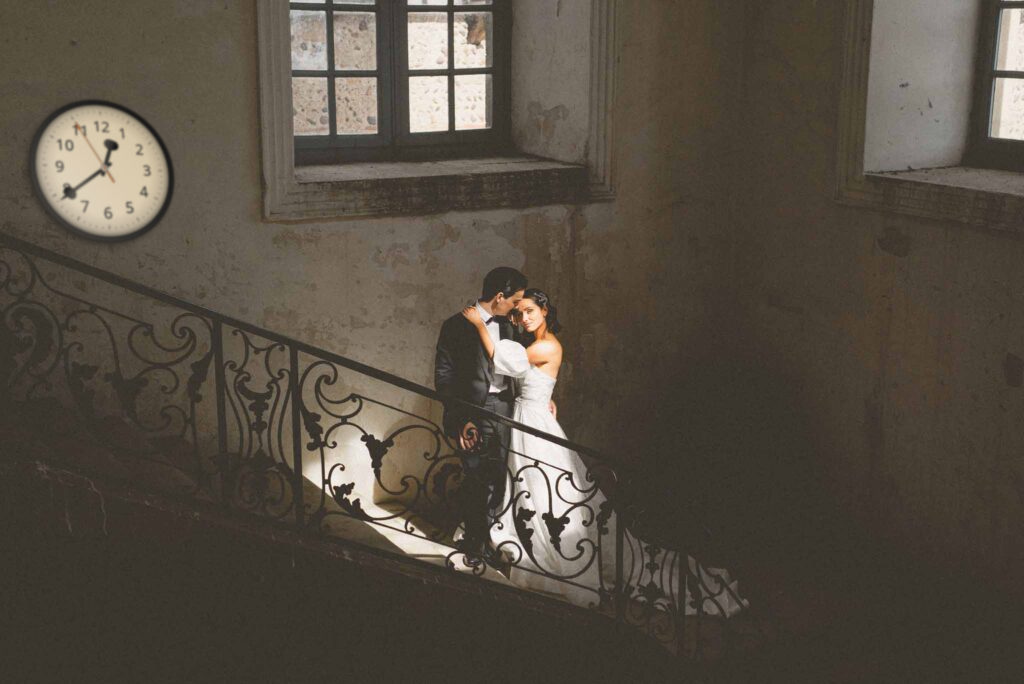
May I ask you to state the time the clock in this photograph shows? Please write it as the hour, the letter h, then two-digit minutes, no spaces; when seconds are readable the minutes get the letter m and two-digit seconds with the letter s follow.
12h38m55s
